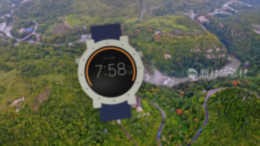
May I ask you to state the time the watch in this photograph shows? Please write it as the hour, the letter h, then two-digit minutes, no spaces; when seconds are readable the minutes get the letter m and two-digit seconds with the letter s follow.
7h58
